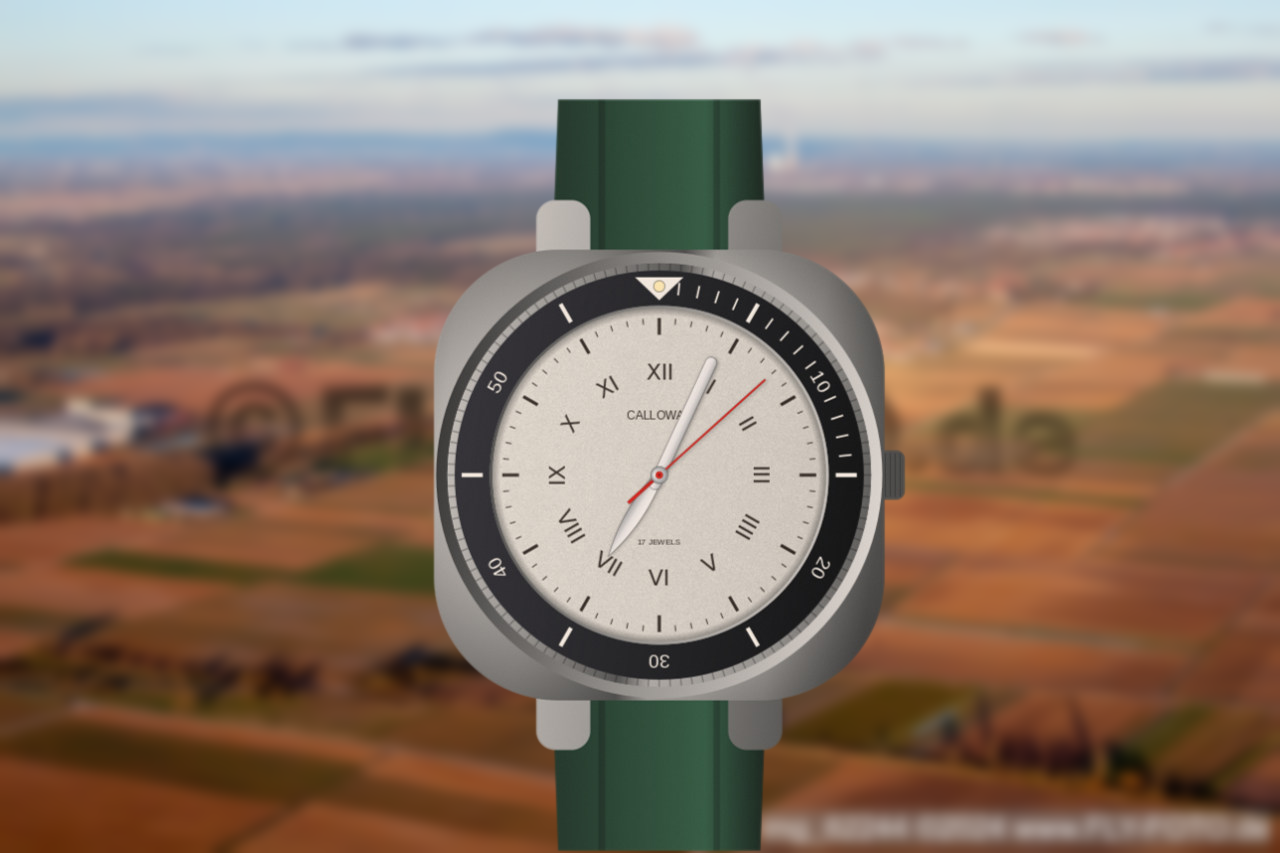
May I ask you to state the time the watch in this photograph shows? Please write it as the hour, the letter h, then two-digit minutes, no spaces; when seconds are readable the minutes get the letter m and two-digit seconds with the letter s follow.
7h04m08s
